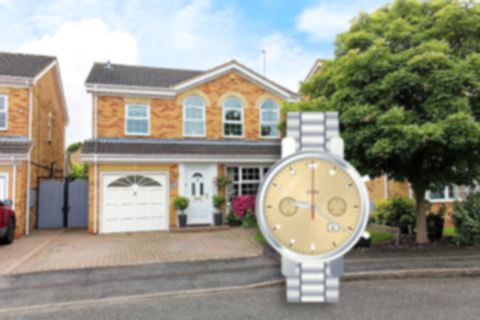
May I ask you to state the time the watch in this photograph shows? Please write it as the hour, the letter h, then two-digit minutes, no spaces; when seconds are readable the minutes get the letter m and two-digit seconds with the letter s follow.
9h21
